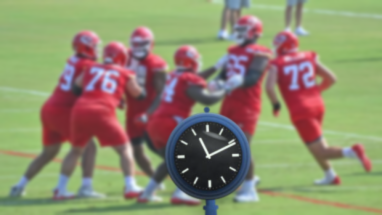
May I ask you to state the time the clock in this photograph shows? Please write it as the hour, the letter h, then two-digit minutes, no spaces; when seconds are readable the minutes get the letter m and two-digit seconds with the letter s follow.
11h11
